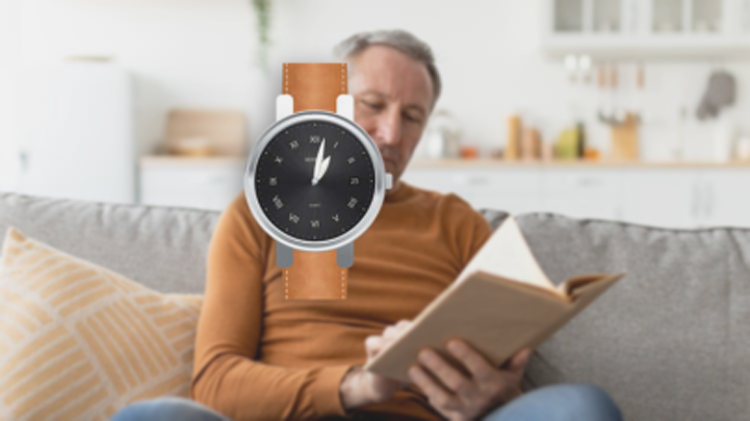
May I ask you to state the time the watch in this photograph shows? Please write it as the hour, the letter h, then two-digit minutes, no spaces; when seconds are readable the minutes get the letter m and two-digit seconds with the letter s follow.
1h02
